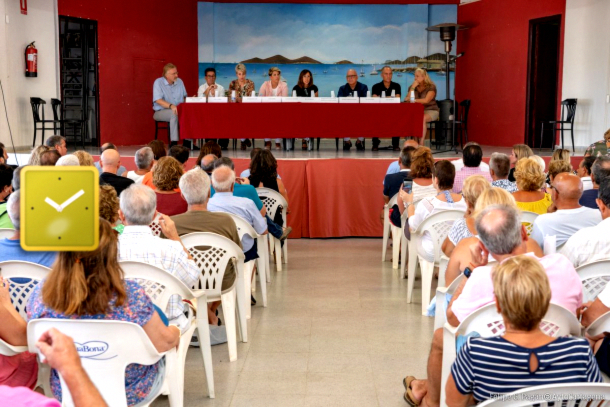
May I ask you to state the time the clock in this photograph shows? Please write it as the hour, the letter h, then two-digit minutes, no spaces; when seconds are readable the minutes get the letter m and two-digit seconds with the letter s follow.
10h09
